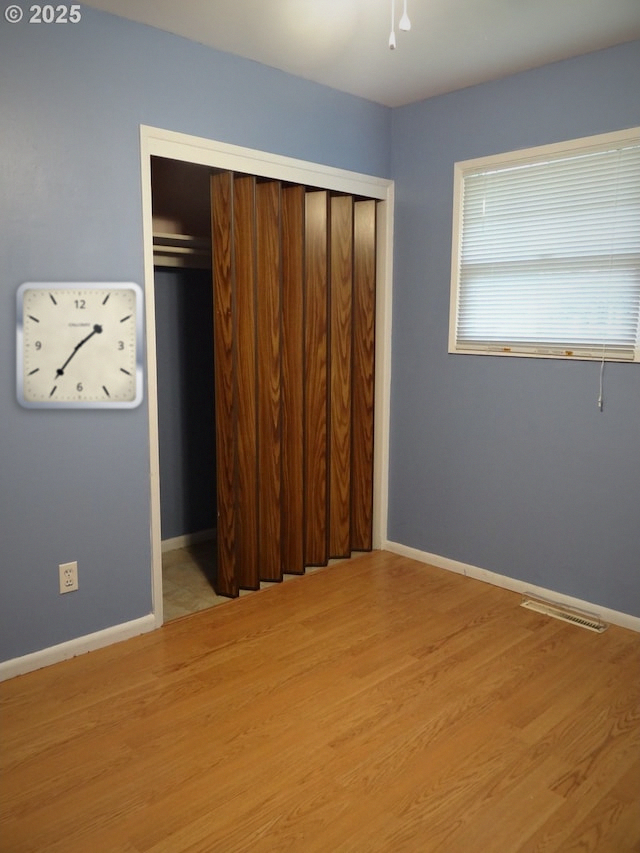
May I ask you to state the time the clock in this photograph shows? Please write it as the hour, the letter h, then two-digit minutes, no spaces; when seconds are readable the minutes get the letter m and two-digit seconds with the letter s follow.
1h36
